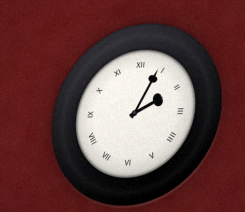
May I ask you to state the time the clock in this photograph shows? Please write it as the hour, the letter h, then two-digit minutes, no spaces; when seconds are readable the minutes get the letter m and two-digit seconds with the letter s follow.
2h04
